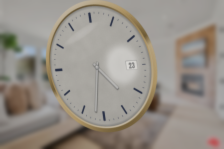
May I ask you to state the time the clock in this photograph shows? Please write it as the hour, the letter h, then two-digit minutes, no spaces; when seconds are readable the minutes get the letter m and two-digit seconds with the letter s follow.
4h32
